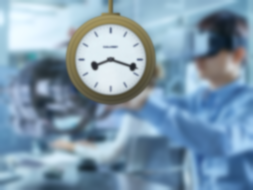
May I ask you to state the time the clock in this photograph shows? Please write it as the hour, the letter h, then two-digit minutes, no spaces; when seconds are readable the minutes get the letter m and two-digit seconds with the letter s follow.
8h18
